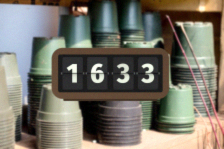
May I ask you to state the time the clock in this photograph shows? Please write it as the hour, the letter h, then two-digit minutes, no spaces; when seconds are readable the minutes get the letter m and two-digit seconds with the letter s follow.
16h33
